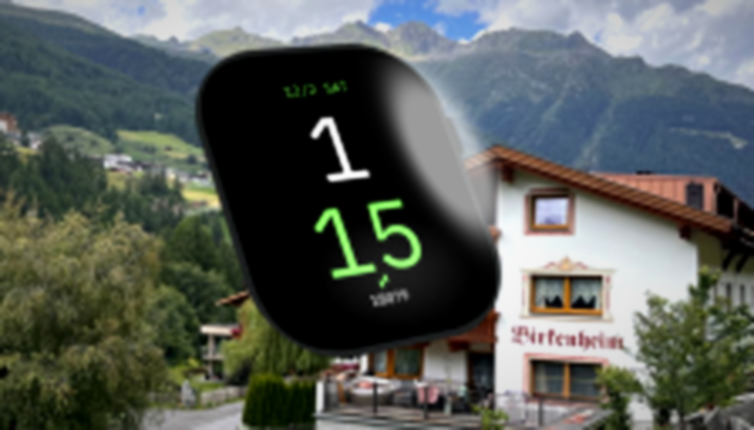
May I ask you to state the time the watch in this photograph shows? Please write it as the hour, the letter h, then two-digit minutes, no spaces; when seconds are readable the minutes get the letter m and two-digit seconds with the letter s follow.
1h15
